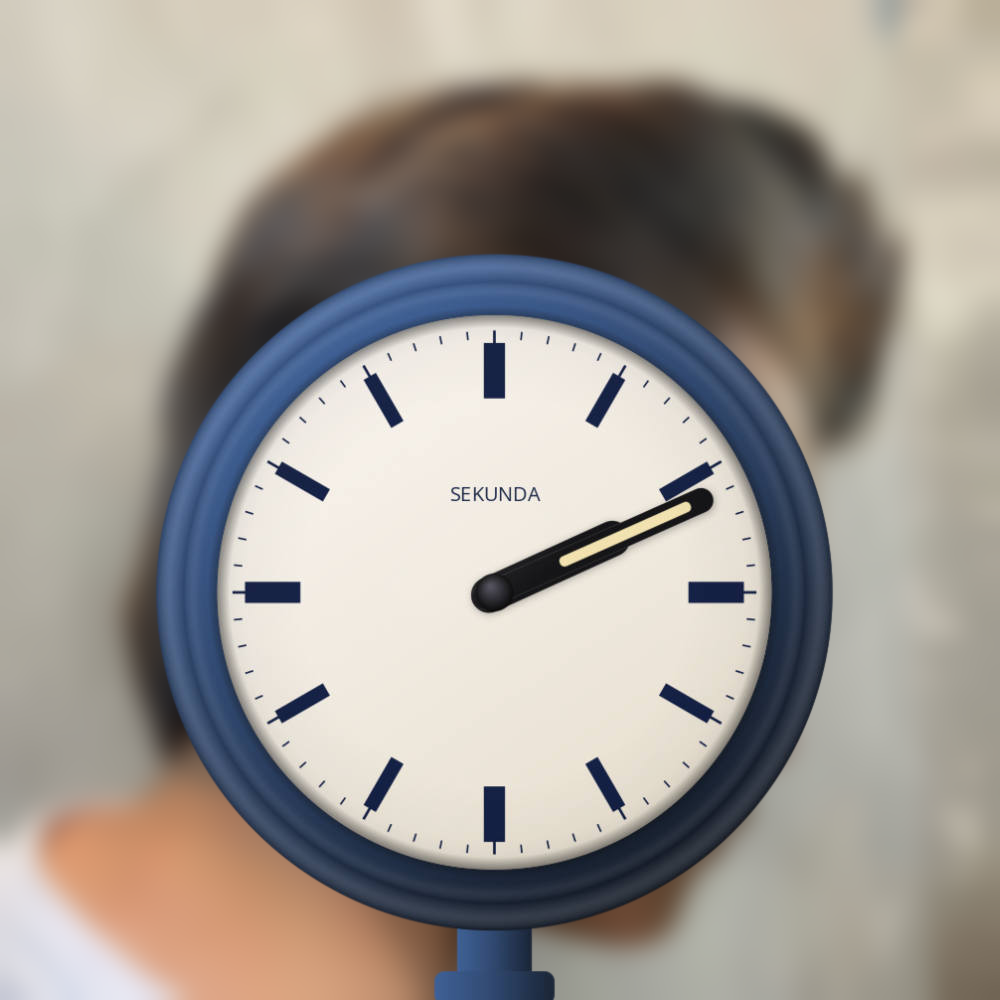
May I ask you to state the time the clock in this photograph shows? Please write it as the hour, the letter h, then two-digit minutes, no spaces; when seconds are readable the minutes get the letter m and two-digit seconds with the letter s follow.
2h11
